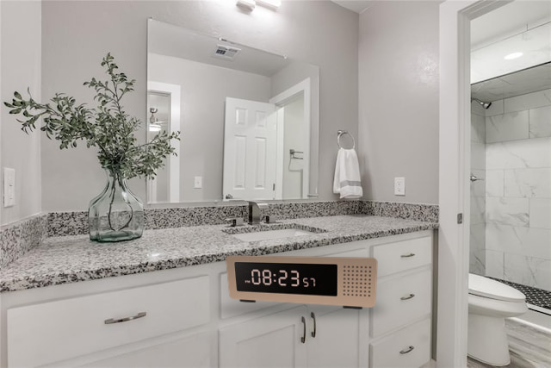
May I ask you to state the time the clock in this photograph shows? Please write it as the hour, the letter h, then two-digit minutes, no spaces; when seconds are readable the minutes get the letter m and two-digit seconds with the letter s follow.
8h23m57s
